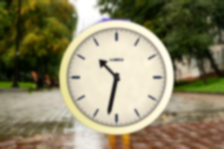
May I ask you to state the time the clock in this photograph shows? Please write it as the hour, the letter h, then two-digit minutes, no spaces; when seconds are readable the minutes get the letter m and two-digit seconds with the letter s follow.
10h32
